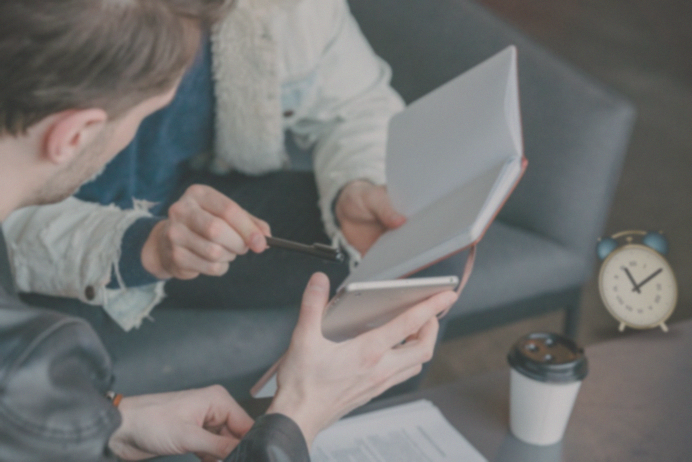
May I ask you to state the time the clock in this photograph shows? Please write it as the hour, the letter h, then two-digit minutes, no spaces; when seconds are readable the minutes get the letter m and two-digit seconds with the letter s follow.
11h10
